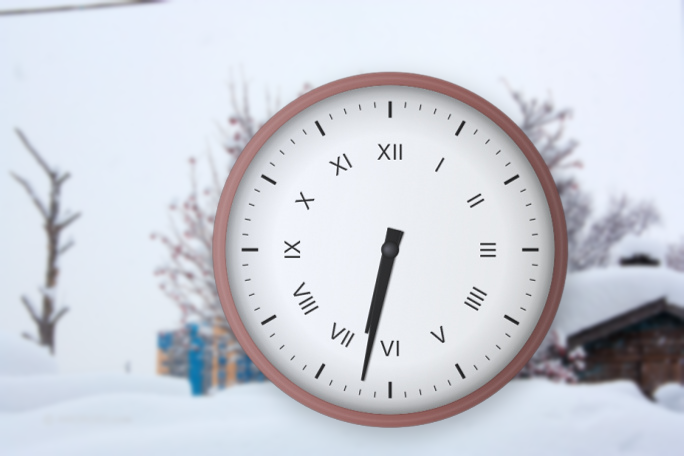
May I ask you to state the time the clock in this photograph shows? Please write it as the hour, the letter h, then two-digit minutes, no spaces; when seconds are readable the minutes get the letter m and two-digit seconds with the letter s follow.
6h32
